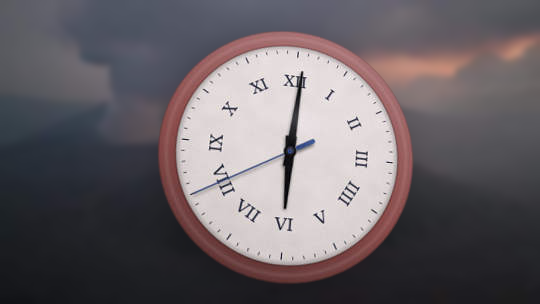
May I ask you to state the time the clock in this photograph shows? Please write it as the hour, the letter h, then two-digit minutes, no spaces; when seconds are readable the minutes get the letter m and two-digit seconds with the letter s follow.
6h00m40s
